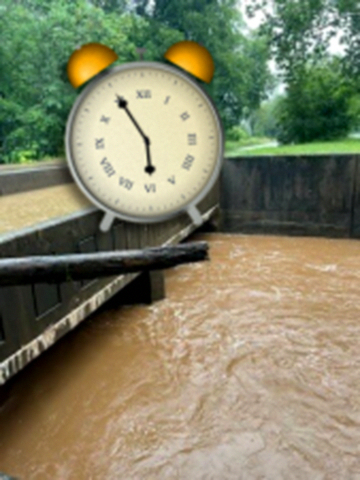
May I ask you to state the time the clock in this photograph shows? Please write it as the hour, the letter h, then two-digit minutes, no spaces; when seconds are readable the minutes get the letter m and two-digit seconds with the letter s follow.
5h55
